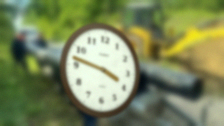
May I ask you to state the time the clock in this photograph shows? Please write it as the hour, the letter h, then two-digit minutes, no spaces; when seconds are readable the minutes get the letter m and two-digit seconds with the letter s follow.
3h47
